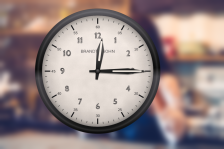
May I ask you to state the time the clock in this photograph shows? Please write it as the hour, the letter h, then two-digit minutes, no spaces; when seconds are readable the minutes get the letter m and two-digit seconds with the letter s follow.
12h15
